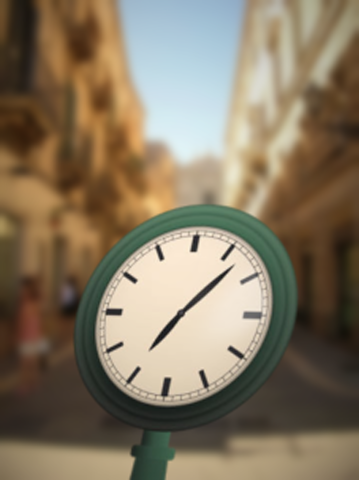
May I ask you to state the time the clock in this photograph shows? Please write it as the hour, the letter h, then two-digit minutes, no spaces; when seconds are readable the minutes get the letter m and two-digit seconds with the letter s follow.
7h07
